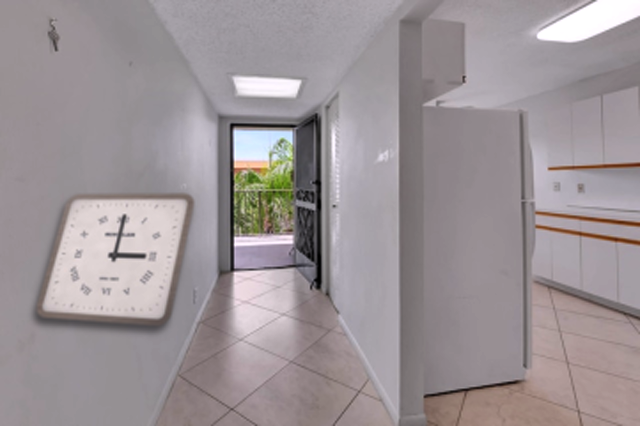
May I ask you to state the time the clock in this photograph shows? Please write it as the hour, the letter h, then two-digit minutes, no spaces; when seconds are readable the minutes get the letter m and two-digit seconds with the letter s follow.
3h00
